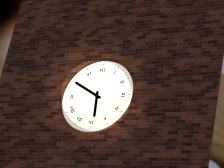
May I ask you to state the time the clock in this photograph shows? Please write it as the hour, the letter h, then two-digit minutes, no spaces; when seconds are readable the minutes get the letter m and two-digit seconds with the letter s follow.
5h50
